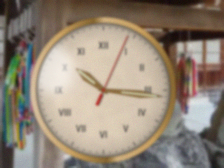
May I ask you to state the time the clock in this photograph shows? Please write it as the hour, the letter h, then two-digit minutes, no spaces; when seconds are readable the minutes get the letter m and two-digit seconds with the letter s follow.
10h16m04s
